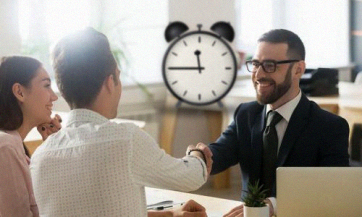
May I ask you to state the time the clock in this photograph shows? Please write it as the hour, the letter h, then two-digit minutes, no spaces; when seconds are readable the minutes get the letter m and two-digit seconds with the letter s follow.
11h45
